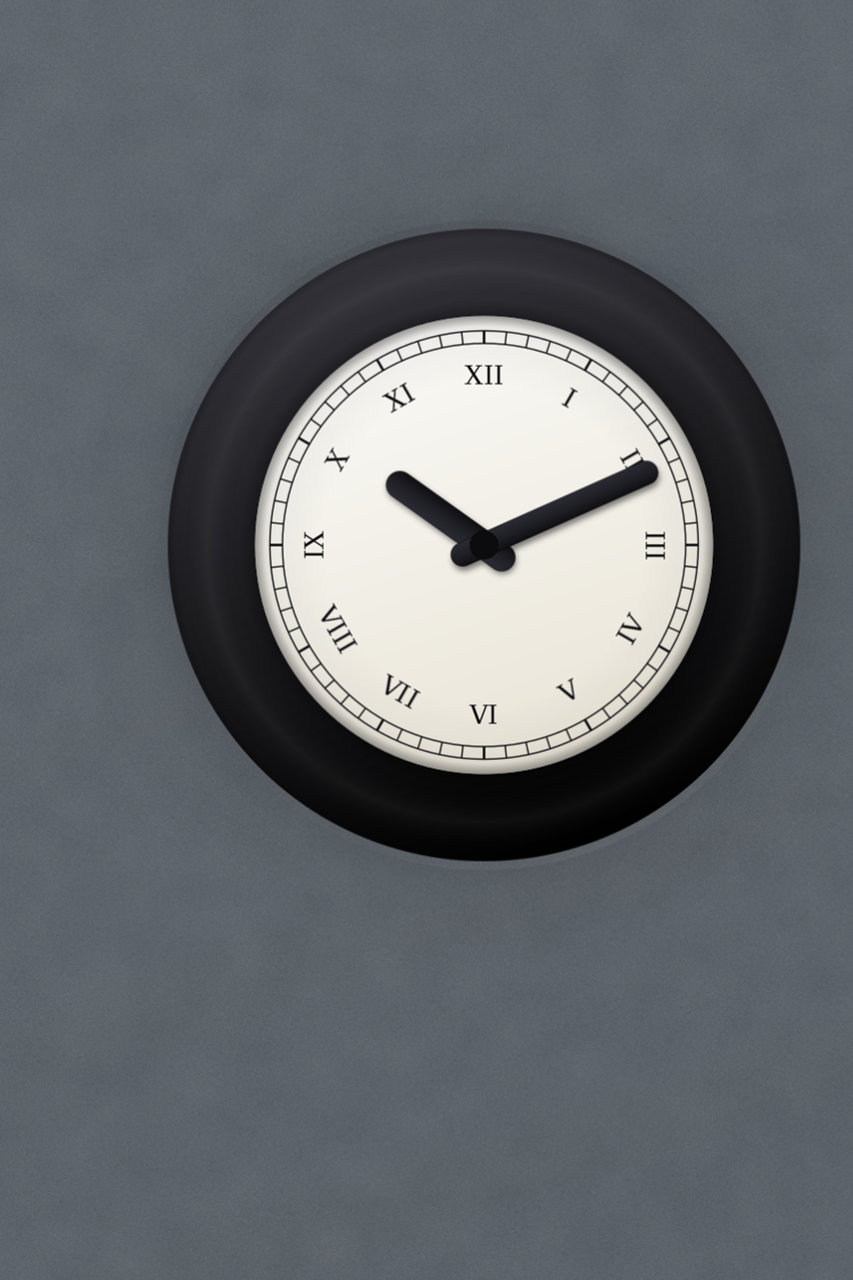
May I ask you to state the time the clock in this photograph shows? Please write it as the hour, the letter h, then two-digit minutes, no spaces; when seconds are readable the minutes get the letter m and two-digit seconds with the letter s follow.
10h11
